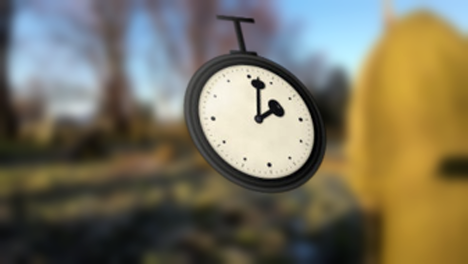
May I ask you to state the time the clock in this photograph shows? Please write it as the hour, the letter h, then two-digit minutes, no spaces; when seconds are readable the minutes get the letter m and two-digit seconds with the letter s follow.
2h02
